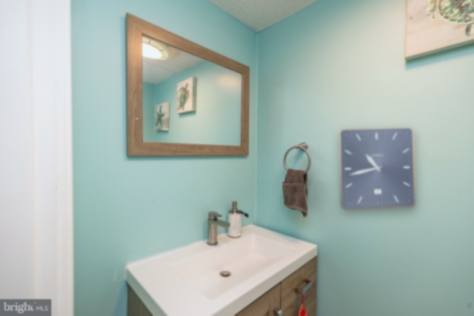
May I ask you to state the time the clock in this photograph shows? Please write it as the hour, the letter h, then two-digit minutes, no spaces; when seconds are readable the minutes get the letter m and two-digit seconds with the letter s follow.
10h43
